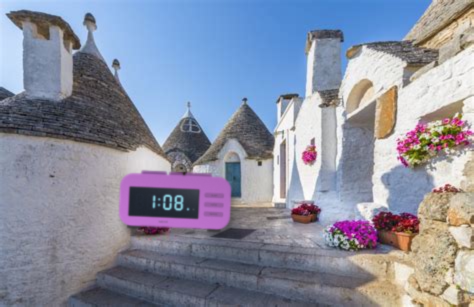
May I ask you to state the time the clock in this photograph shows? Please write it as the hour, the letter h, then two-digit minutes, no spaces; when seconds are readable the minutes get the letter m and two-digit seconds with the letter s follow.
1h08
